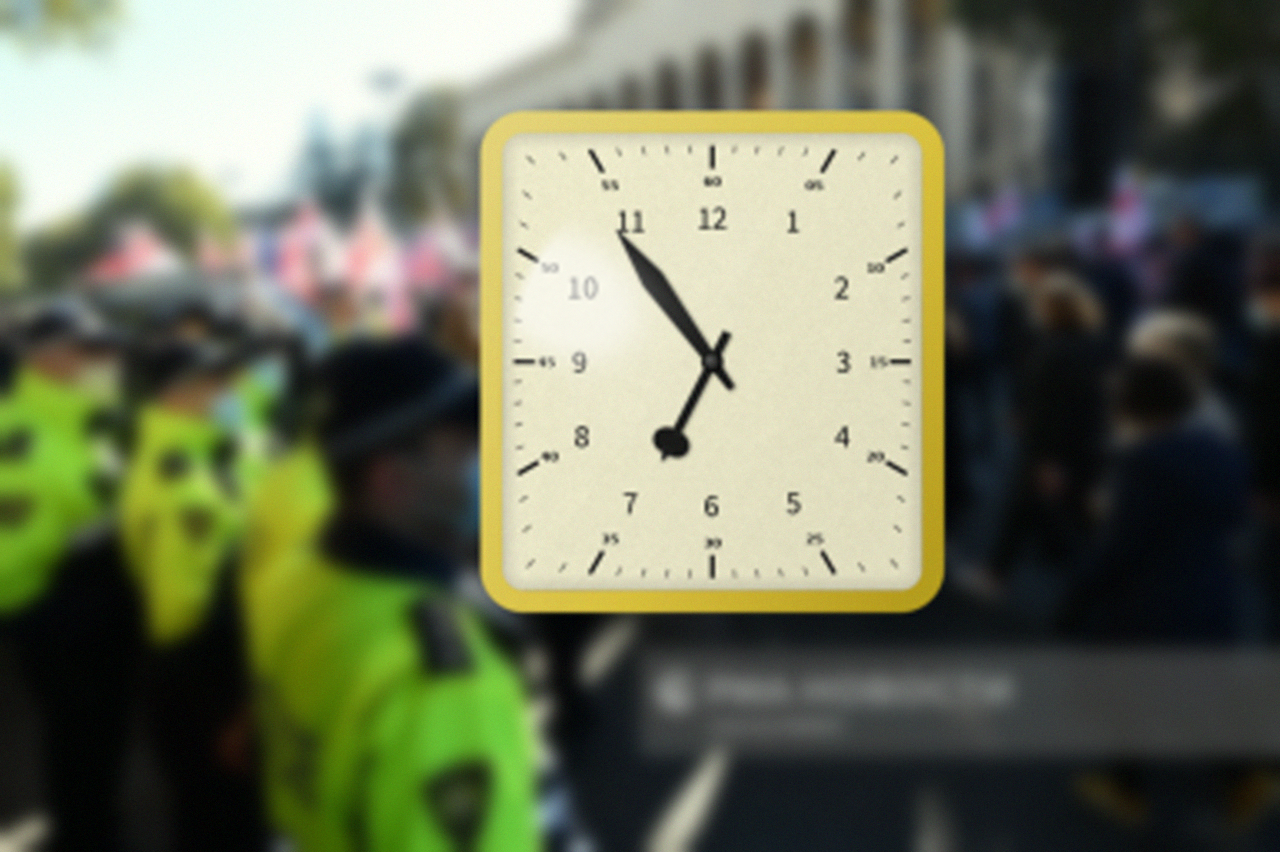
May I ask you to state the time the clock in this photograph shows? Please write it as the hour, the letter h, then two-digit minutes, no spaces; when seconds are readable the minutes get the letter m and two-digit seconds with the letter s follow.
6h54
